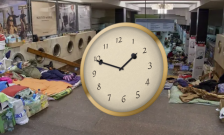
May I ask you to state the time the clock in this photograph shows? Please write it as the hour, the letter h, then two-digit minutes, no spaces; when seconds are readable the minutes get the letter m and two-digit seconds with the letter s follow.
1h49
